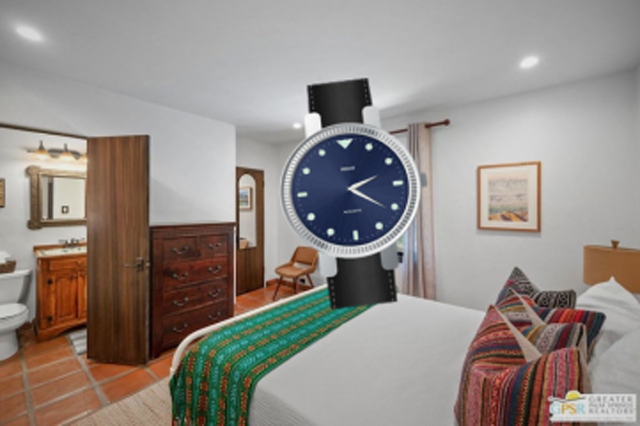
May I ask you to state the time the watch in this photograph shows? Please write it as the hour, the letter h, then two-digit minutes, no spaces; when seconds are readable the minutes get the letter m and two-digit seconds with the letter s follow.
2h21
